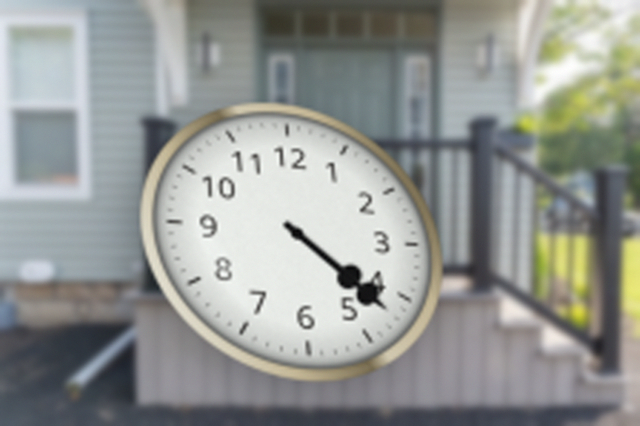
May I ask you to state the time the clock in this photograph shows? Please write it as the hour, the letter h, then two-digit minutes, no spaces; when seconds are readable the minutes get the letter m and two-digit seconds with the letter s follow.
4h22
